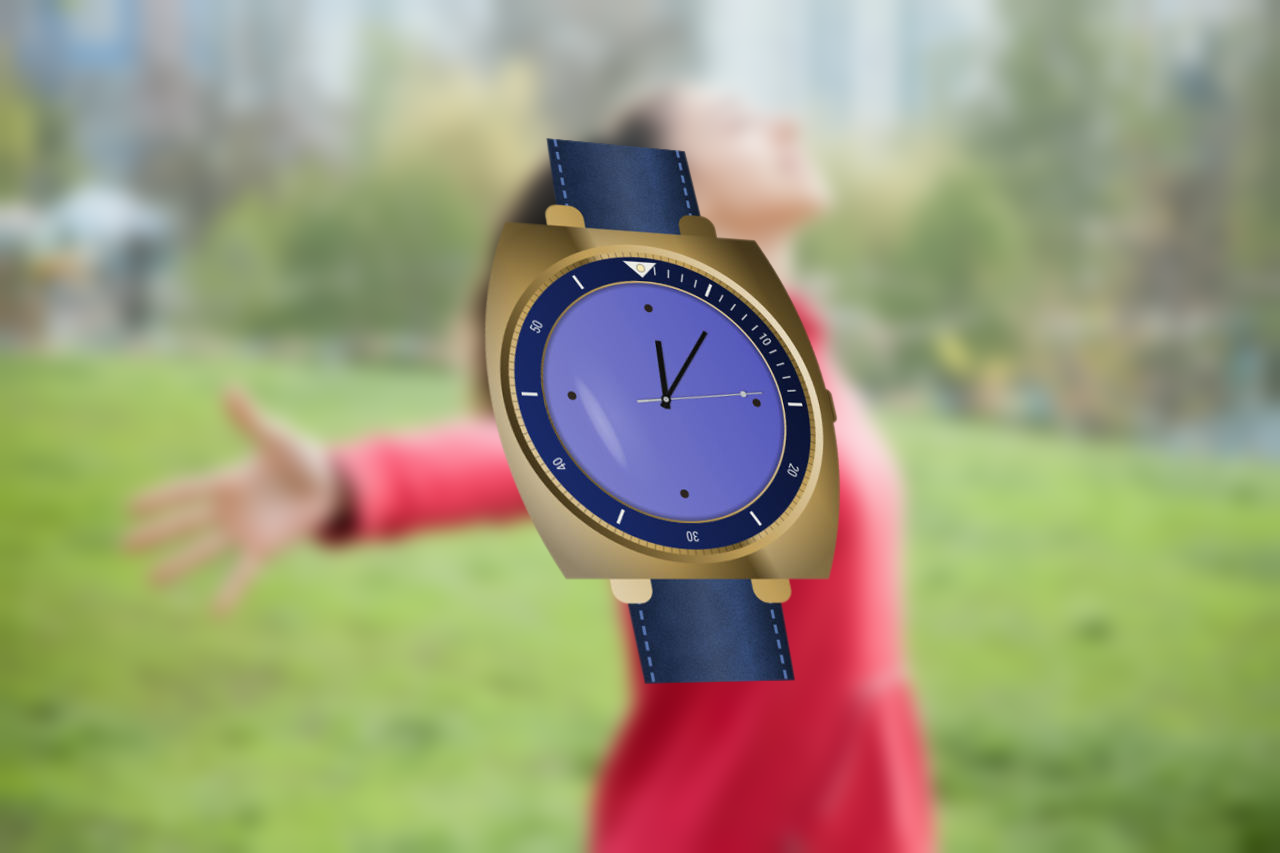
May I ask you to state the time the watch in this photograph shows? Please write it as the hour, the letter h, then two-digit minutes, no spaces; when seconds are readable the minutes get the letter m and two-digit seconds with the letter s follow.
12h06m14s
